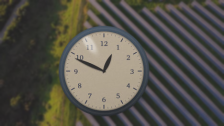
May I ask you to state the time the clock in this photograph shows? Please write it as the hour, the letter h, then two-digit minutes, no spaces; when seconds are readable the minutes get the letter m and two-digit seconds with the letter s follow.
12h49
